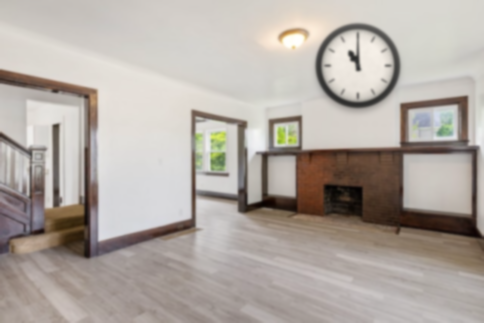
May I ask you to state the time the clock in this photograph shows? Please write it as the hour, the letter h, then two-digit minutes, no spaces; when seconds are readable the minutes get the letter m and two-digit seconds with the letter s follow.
11h00
